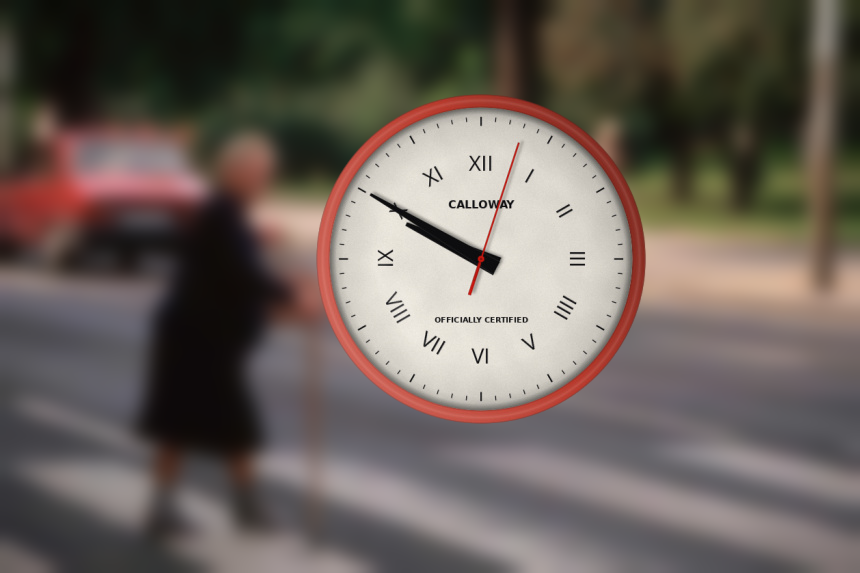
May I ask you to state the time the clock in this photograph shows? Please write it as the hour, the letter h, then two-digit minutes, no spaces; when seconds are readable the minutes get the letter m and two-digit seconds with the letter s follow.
9h50m03s
